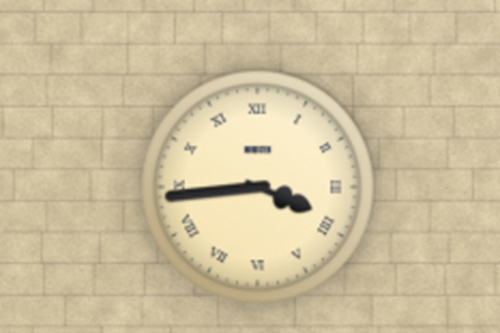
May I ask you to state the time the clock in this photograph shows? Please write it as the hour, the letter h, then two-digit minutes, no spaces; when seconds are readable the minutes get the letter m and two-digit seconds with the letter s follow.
3h44
